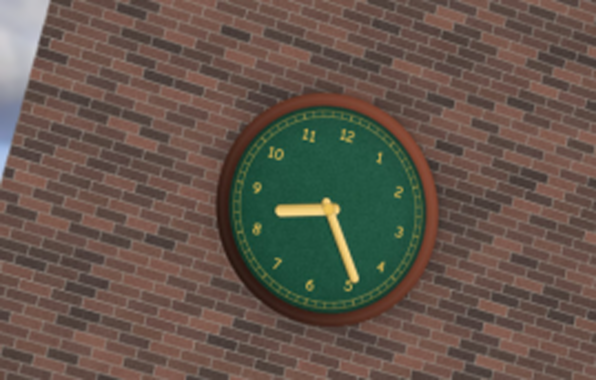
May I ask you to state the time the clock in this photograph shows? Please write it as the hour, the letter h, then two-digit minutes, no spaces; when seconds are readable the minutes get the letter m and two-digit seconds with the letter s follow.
8h24
